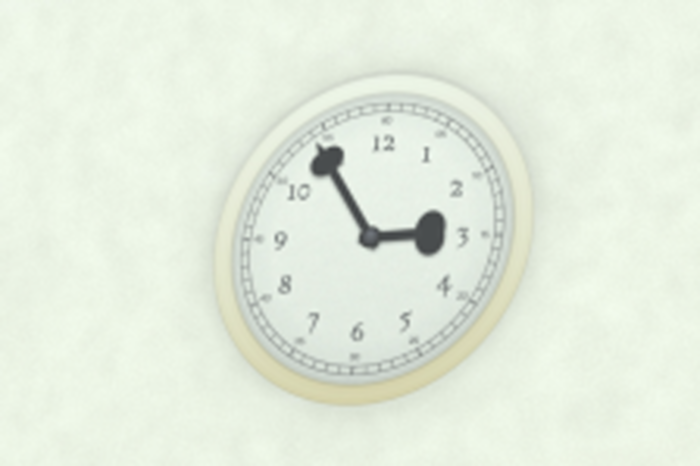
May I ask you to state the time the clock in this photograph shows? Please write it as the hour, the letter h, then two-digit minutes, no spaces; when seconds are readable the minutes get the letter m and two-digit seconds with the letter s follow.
2h54
